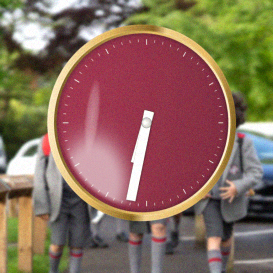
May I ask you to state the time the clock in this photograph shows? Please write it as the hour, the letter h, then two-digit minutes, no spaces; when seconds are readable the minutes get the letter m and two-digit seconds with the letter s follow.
6h32
